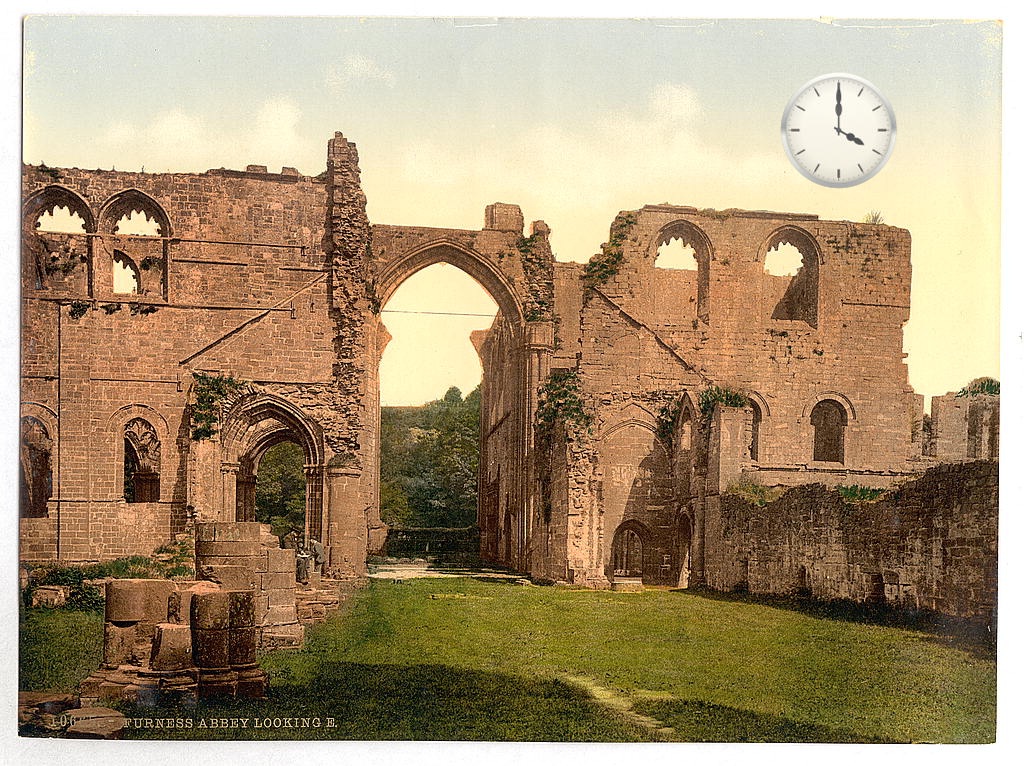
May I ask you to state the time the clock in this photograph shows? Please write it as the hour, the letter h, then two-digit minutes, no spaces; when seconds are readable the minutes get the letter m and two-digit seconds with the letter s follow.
4h00
